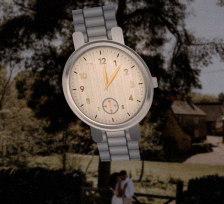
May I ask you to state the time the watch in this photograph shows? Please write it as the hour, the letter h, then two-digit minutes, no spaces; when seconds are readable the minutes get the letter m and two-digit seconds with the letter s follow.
12h07
